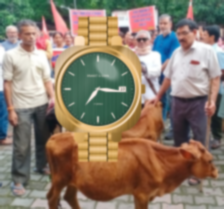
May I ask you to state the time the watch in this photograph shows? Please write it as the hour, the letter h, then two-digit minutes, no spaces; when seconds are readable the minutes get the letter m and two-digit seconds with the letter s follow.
7h16
